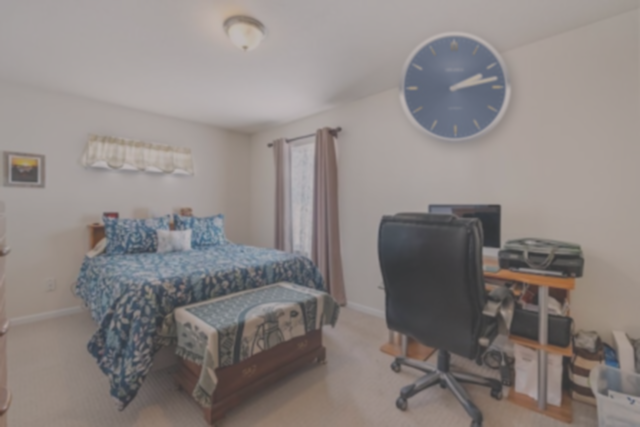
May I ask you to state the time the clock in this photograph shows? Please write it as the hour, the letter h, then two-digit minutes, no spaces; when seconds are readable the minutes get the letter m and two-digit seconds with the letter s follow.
2h13
